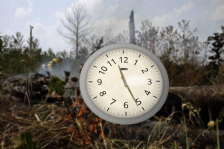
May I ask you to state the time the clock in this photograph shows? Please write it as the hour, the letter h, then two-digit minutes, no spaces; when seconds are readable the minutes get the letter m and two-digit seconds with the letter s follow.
11h26
